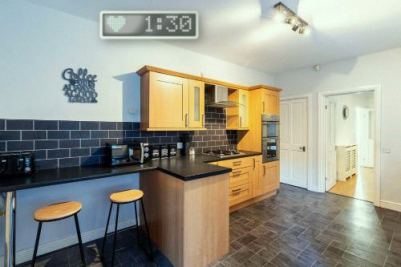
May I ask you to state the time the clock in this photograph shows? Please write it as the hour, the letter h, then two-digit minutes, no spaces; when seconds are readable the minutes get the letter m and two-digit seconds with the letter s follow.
1h30
